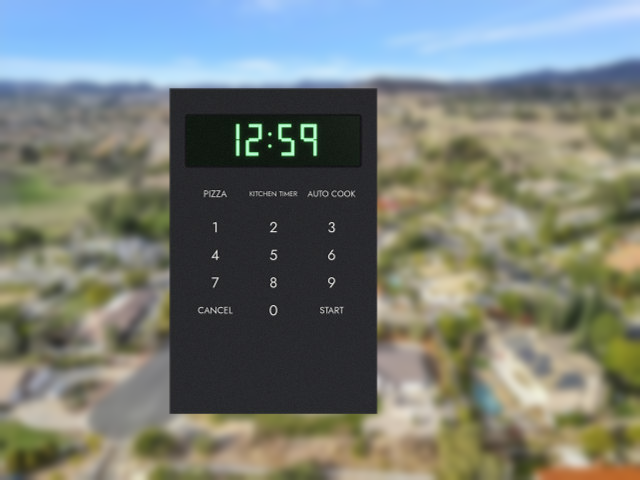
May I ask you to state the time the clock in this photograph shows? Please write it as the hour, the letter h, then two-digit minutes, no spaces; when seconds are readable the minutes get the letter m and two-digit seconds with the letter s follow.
12h59
